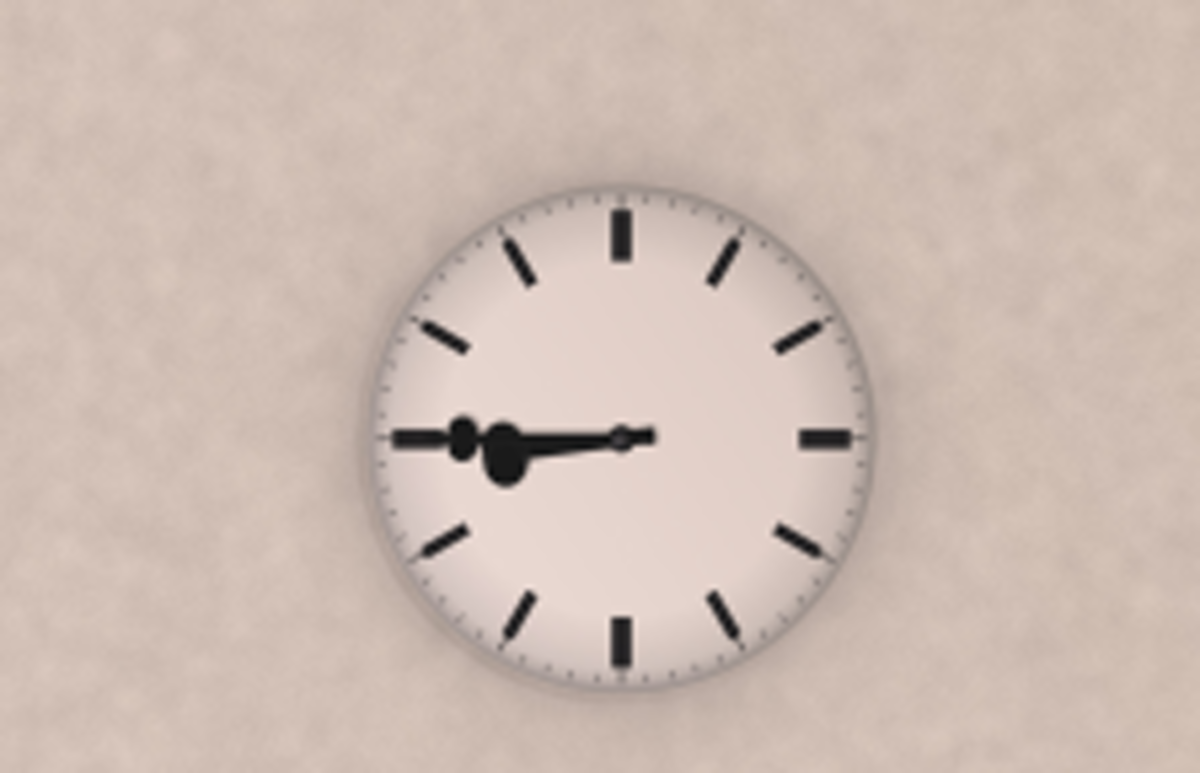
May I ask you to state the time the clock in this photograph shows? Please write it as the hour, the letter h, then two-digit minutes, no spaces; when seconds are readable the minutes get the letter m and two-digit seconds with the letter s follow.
8h45
